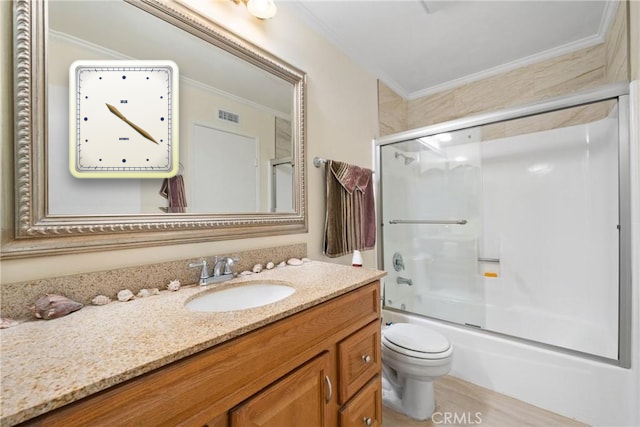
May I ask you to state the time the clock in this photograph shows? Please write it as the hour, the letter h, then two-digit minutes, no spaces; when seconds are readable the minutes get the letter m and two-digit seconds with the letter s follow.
10h21
